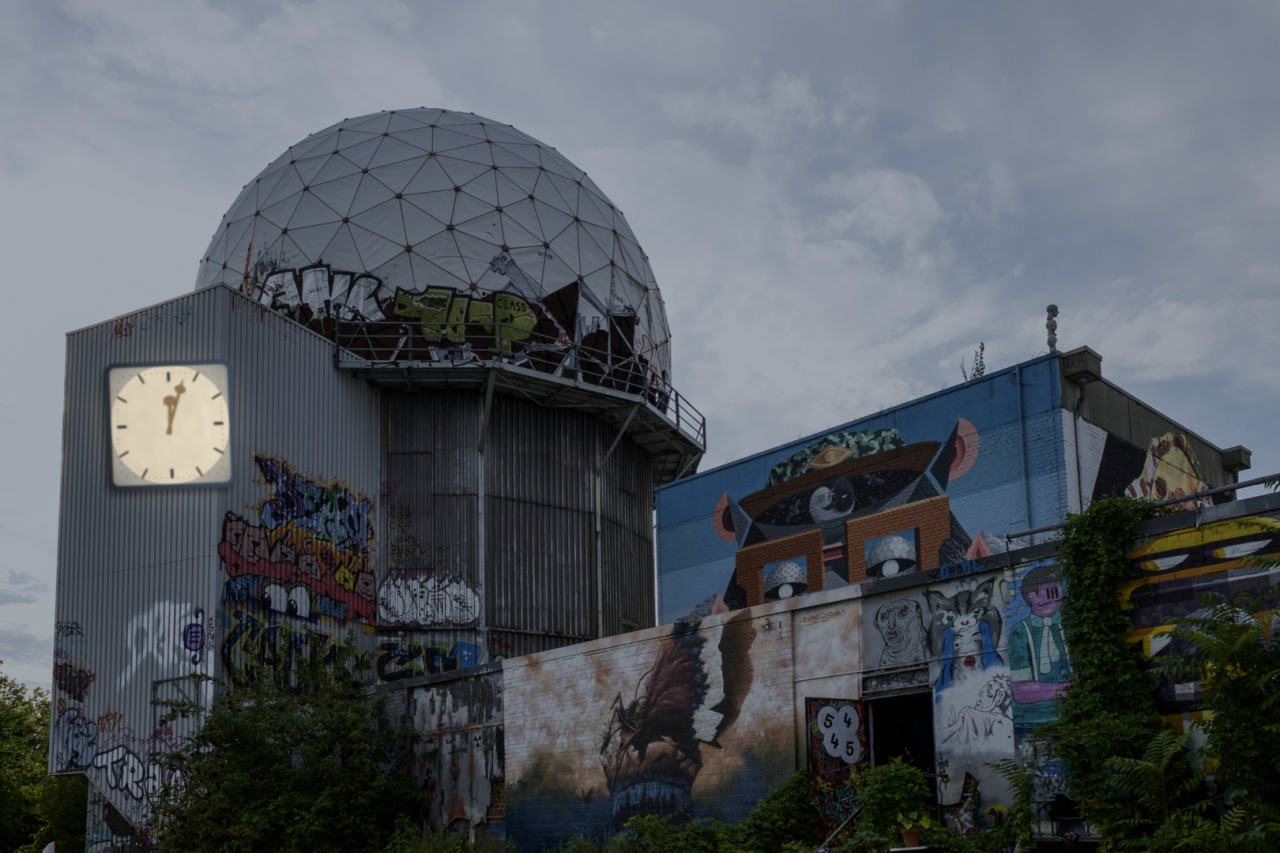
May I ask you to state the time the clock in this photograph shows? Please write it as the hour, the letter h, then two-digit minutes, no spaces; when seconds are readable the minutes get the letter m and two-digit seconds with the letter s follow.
12h03
